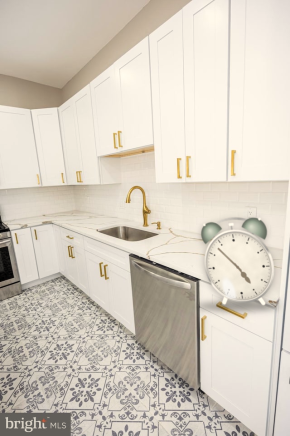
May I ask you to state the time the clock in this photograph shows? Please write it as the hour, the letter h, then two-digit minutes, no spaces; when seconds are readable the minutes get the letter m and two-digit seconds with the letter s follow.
4h53
